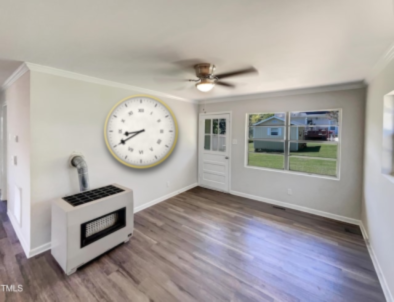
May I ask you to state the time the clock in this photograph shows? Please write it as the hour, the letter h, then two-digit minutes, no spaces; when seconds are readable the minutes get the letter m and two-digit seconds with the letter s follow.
8h40
